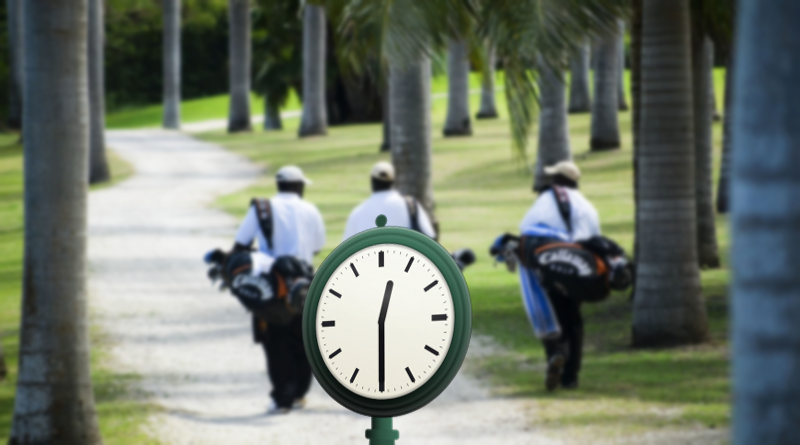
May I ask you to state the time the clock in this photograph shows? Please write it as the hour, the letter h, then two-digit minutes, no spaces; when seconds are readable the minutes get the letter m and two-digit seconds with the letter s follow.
12h30
